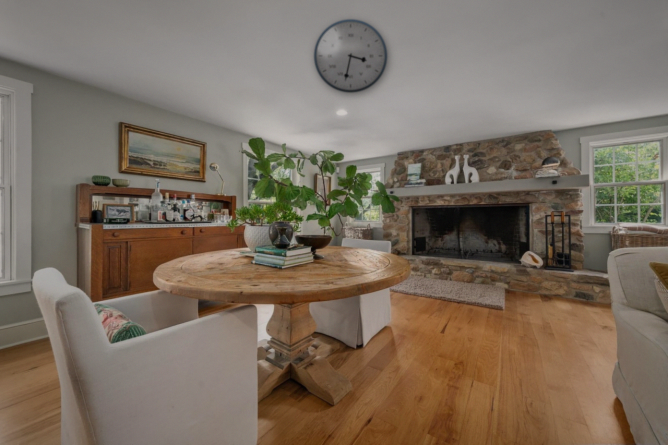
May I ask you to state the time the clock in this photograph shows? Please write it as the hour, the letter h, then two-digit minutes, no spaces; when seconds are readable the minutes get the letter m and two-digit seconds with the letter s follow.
3h32
